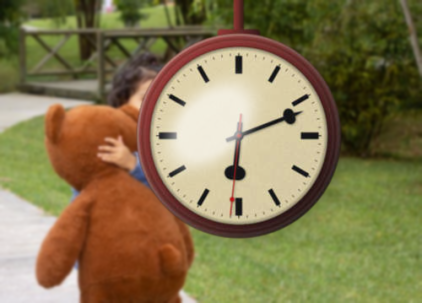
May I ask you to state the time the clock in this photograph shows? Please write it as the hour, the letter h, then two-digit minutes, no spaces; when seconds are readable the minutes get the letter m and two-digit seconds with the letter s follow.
6h11m31s
